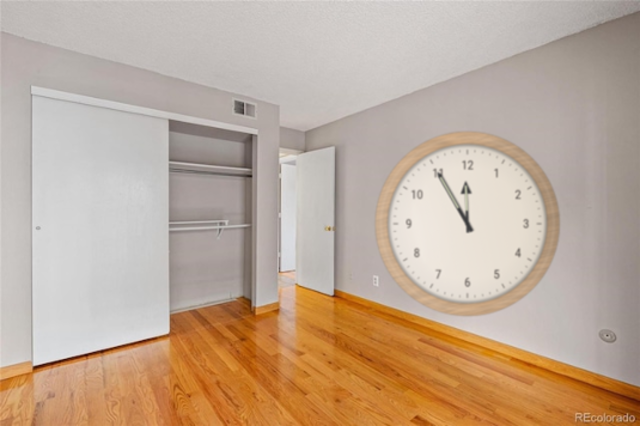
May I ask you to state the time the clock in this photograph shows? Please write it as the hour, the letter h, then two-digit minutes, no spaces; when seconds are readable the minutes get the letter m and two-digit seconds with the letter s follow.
11h55
